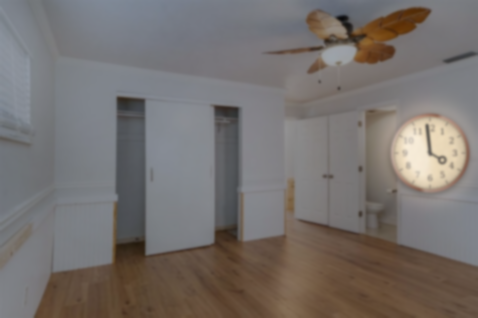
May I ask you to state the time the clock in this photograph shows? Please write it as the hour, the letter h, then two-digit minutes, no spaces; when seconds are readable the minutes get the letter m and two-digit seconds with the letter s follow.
3h59
